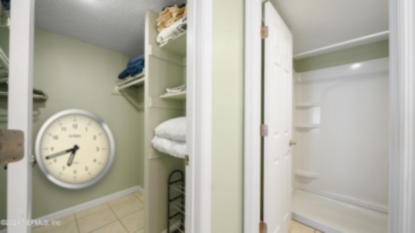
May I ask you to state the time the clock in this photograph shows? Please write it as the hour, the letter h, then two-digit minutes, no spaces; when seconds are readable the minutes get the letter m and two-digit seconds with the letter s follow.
6h42
